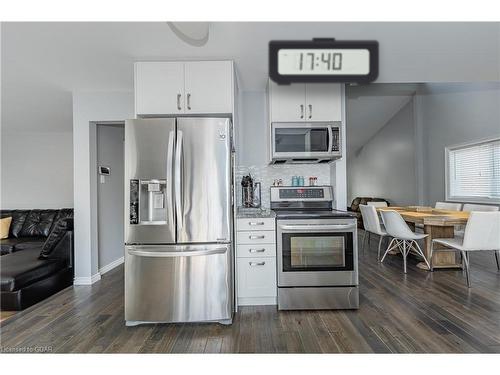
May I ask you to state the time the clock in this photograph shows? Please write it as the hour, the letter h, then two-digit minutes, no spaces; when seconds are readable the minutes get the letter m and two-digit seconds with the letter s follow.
17h40
